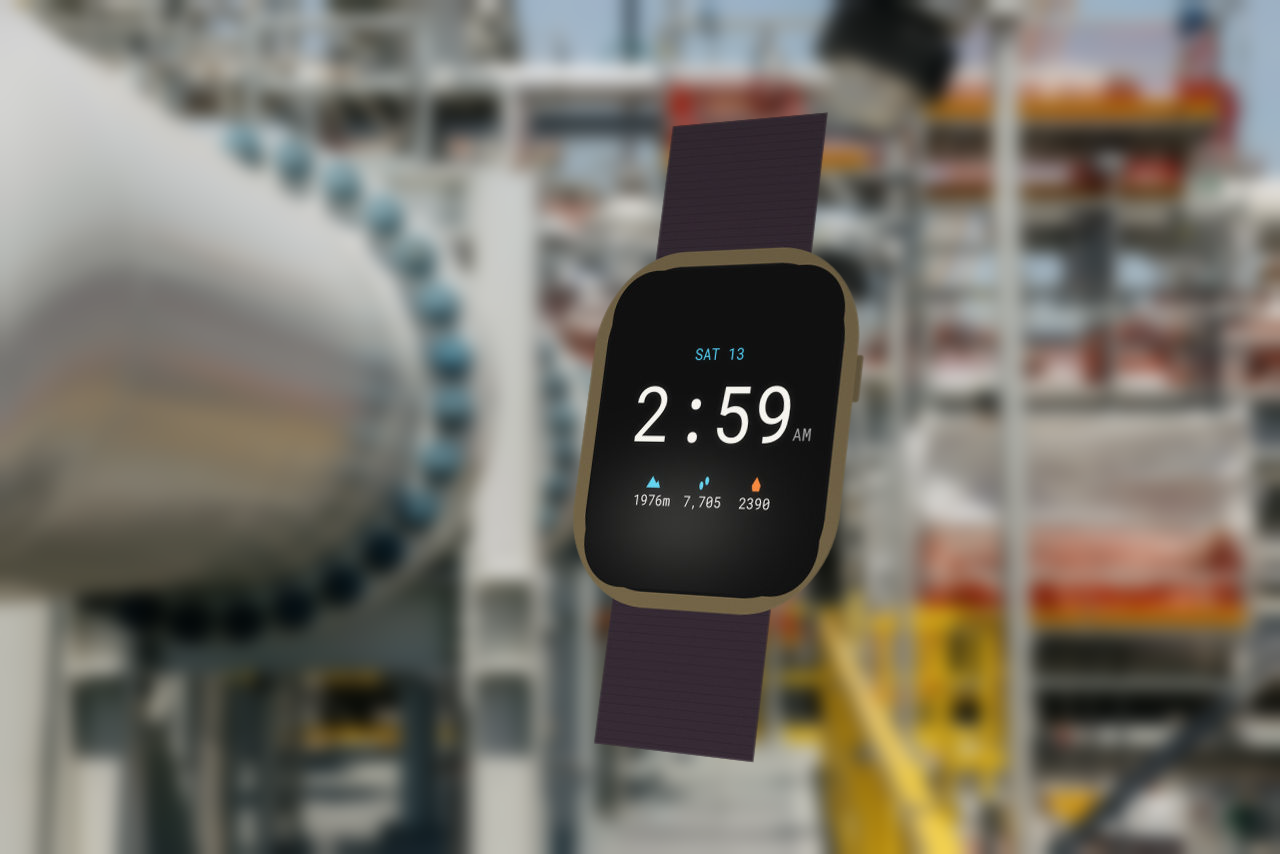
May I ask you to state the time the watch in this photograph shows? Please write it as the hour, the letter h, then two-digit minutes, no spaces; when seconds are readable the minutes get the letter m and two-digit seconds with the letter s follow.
2h59
